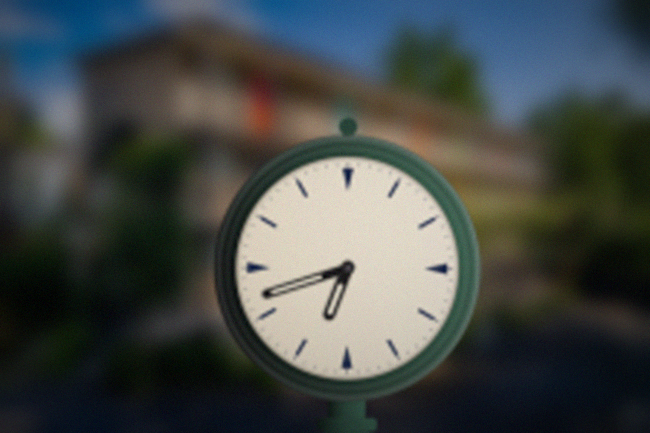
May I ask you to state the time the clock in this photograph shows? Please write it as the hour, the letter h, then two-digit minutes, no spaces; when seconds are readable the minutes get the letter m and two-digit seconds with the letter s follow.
6h42
